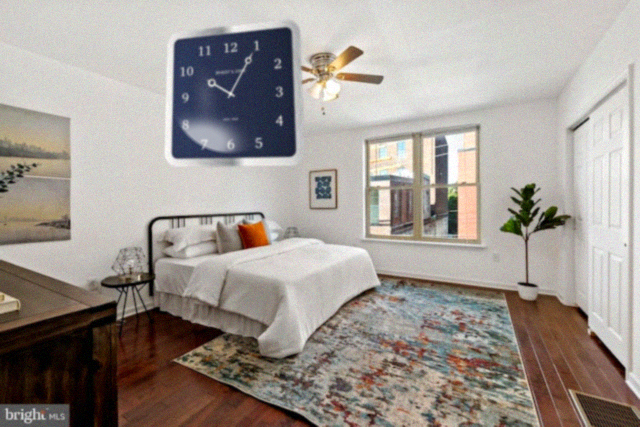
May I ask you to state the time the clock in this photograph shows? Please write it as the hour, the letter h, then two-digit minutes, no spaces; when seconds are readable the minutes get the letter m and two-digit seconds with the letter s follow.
10h05
